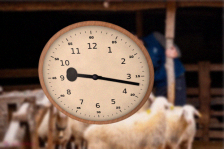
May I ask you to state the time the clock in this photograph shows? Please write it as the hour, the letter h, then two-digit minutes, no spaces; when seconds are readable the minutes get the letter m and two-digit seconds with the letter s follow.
9h17
